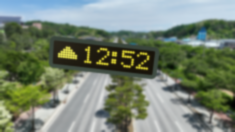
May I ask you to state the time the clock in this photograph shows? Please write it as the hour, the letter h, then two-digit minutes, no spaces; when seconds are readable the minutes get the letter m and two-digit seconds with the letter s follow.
12h52
